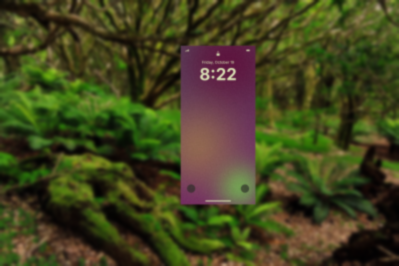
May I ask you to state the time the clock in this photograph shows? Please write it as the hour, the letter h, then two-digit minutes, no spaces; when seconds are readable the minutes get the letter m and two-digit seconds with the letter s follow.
8h22
